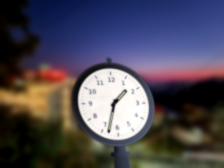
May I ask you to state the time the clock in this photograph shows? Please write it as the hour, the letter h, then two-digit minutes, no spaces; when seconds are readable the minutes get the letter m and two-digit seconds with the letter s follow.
1h33
